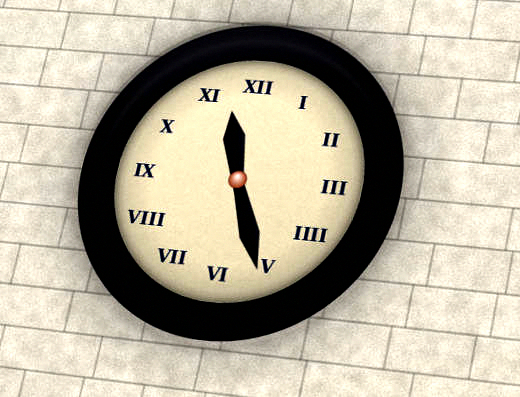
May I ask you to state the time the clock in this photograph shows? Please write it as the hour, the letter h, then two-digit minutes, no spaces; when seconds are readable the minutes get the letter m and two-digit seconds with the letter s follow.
11h26
